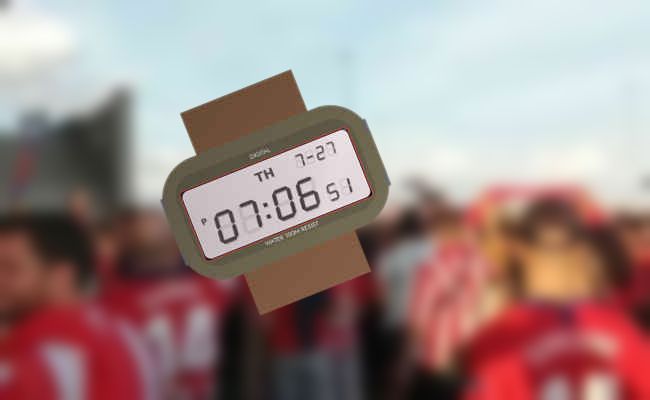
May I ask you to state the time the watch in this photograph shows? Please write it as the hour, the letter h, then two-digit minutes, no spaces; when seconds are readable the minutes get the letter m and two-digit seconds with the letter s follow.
7h06m51s
